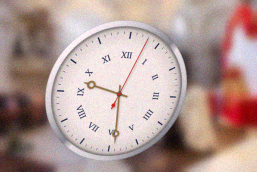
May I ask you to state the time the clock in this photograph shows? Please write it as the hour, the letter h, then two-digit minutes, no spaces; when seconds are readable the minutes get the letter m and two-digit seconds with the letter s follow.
9h29m03s
